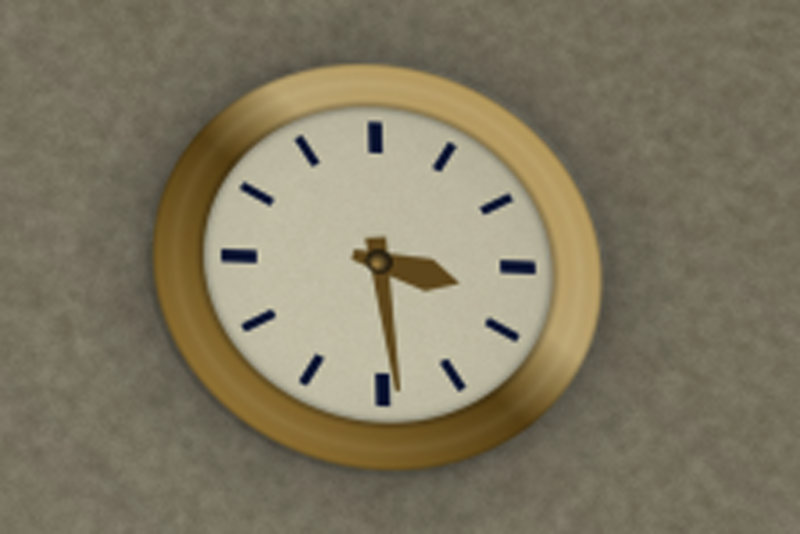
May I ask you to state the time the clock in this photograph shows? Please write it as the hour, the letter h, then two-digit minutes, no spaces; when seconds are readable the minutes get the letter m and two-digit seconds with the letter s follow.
3h29
